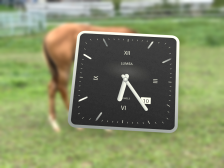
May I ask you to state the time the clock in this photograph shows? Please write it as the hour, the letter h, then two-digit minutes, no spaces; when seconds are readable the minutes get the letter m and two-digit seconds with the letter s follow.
6h24
